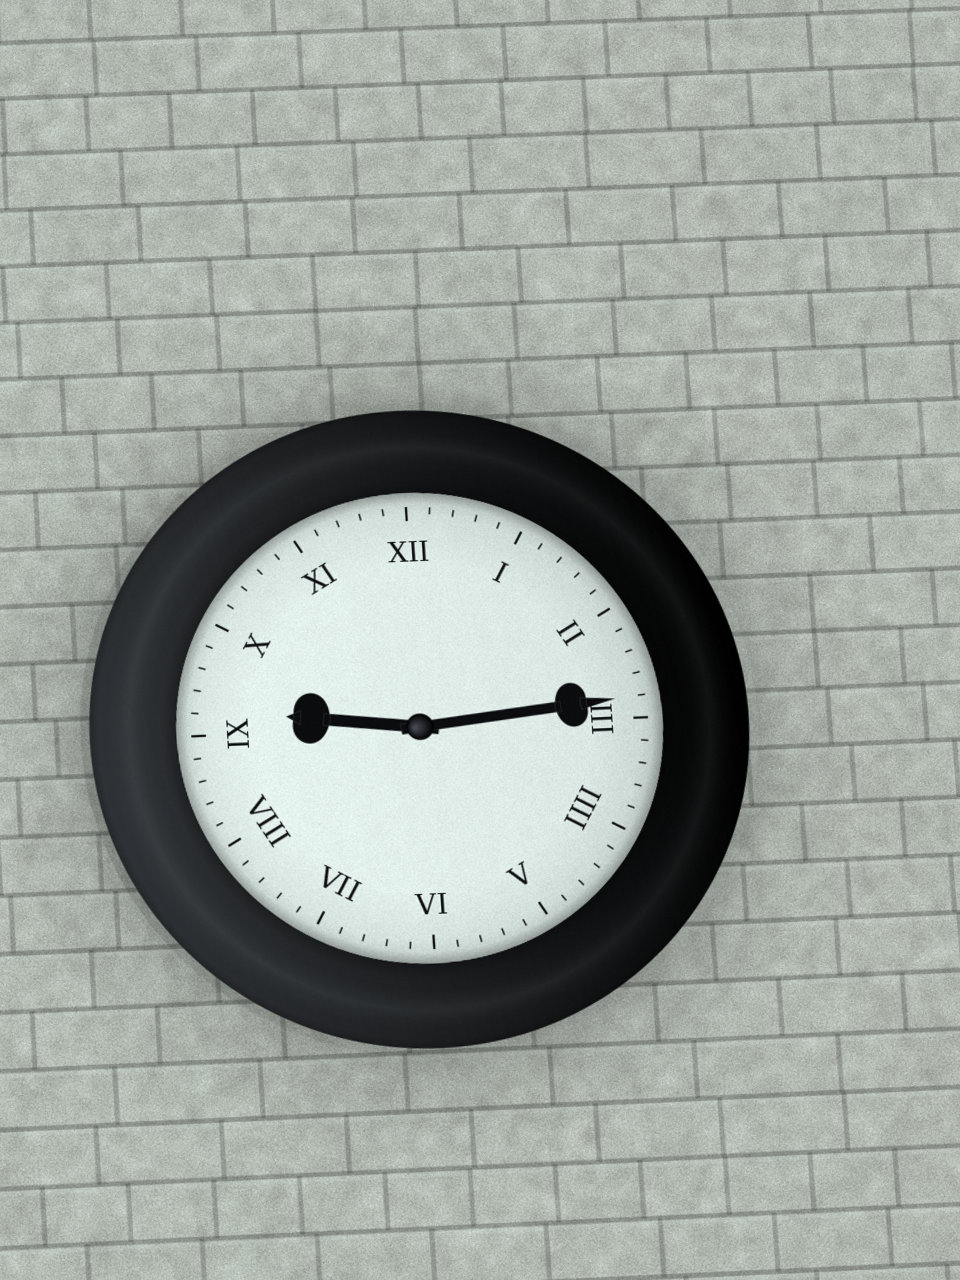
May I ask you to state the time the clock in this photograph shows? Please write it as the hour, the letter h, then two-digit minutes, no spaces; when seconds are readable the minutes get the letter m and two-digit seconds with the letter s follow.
9h14
